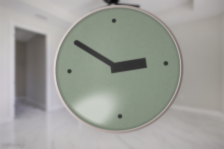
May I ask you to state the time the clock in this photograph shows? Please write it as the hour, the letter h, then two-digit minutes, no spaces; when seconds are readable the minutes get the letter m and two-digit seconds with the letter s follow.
2h51
